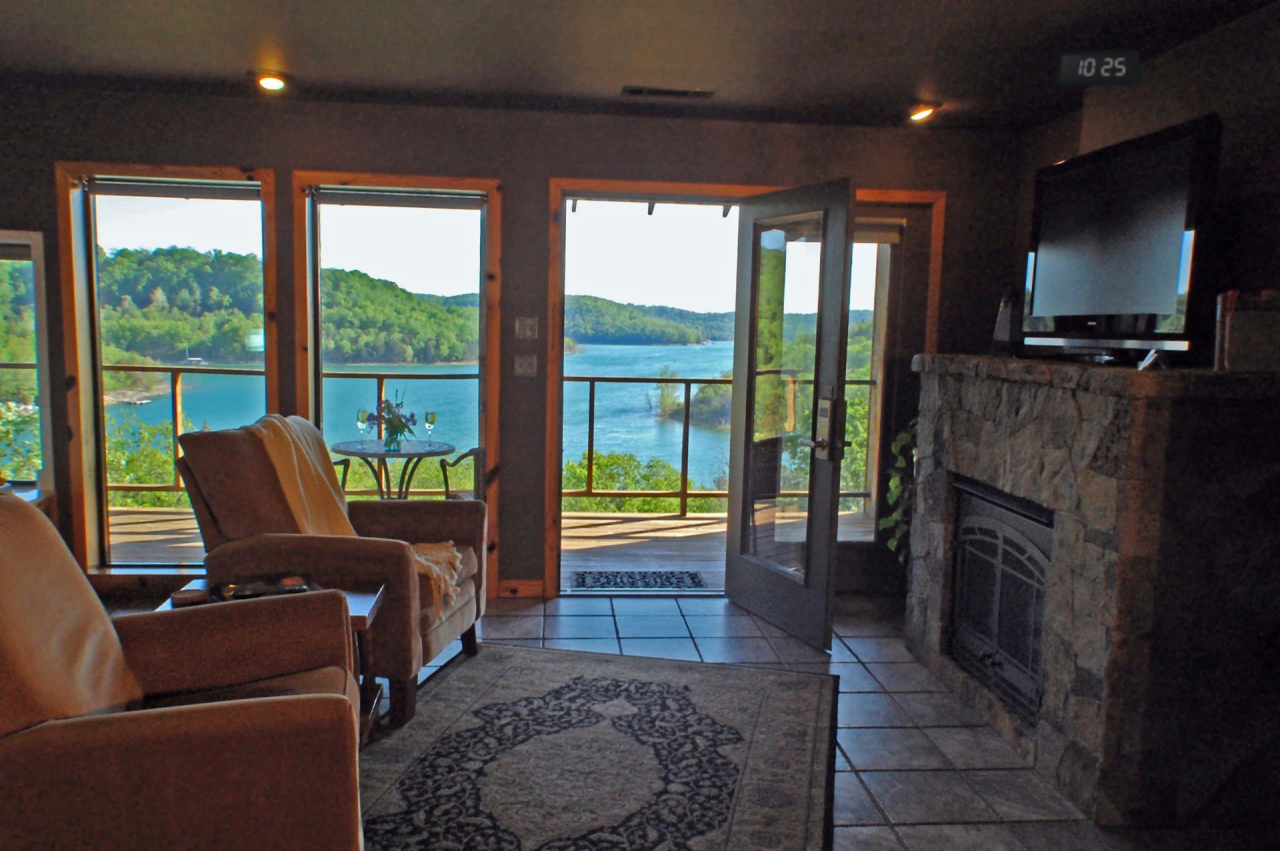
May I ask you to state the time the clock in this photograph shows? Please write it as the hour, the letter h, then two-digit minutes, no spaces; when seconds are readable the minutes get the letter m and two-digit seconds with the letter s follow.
10h25
